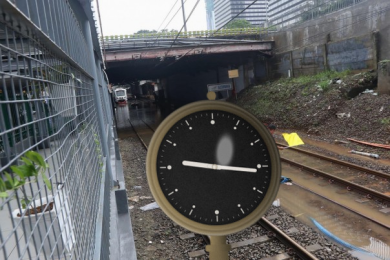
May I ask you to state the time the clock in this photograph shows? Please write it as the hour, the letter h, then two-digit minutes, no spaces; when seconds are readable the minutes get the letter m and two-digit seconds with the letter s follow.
9h16
